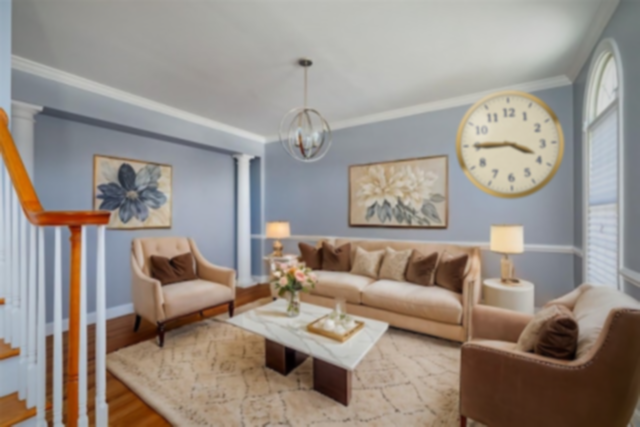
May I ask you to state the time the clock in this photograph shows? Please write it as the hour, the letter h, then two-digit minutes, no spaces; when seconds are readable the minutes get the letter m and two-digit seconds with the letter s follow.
3h45
